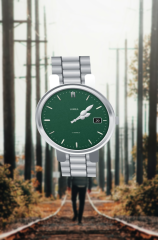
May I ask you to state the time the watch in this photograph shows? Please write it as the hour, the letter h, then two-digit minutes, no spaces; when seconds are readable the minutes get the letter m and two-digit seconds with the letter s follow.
2h08
